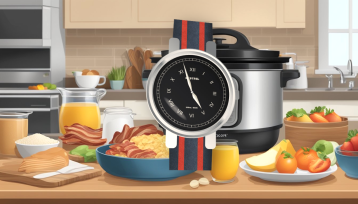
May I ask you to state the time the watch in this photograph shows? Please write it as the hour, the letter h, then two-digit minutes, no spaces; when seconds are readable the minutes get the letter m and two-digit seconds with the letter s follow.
4h57
